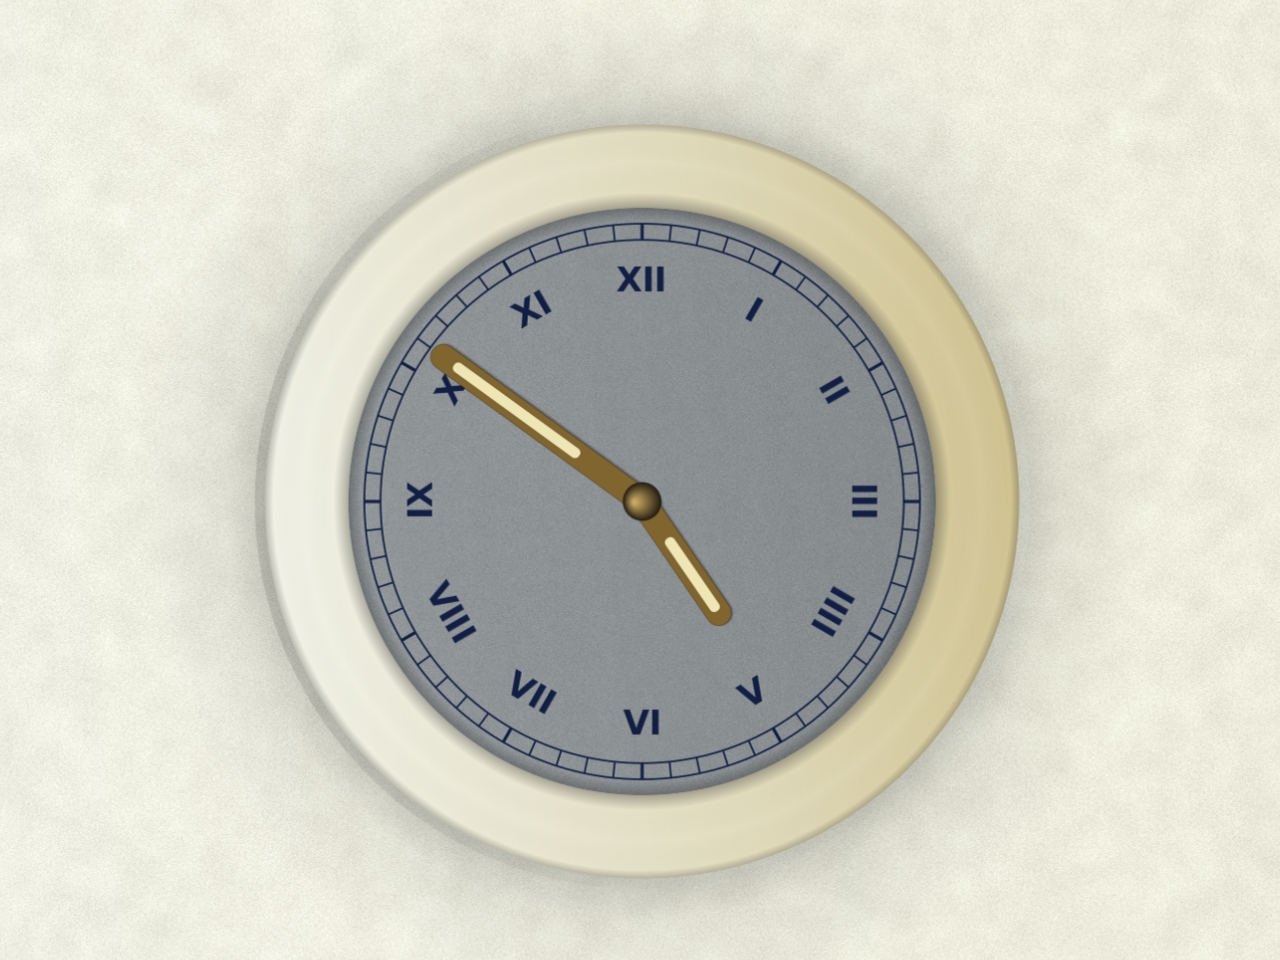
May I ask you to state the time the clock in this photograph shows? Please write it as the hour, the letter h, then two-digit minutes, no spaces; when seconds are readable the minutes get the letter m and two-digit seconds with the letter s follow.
4h51
